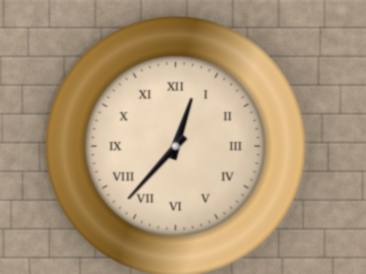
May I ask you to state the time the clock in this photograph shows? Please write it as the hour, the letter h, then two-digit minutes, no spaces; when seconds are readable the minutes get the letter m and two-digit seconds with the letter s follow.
12h37
